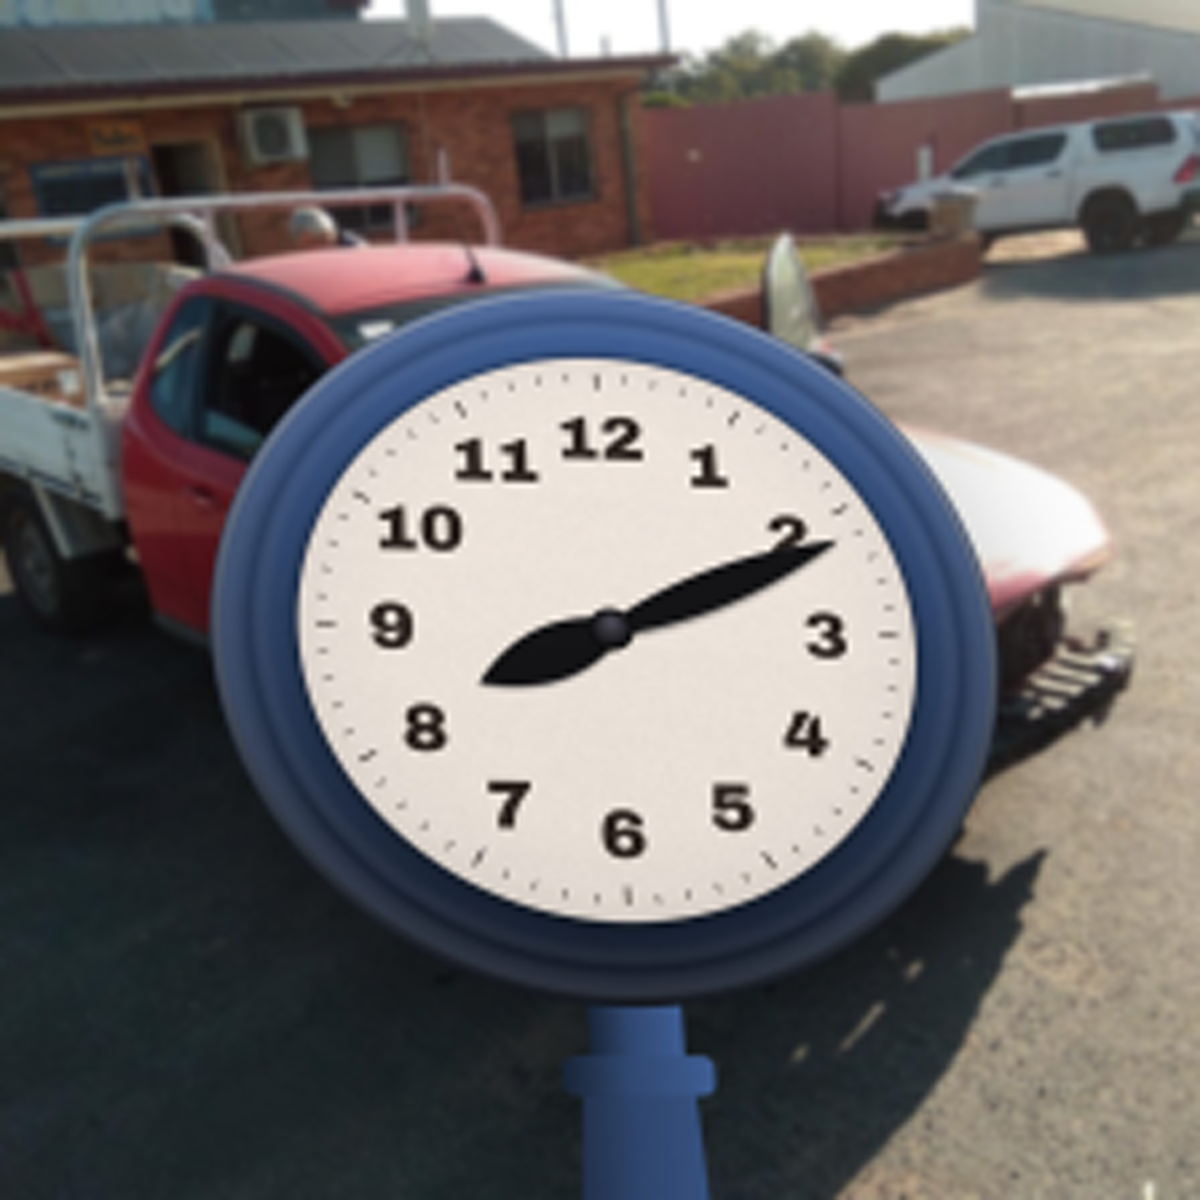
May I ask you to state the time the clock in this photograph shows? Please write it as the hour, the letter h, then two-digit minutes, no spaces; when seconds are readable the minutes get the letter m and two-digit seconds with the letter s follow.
8h11
